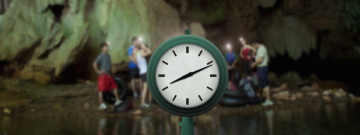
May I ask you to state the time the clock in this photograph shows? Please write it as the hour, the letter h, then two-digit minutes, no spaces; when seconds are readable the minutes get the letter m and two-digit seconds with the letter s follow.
8h11
